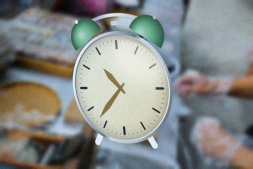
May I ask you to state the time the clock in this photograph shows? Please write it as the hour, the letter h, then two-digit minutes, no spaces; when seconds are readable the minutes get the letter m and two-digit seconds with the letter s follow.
10h37
